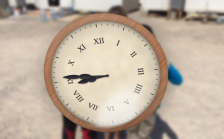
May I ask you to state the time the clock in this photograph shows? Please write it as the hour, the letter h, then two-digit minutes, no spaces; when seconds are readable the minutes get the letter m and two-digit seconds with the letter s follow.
8h46
